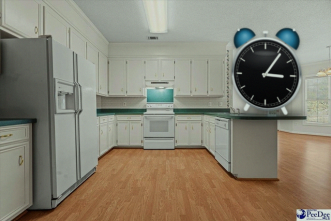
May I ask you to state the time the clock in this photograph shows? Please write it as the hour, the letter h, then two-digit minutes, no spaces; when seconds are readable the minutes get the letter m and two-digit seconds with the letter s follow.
3h06
